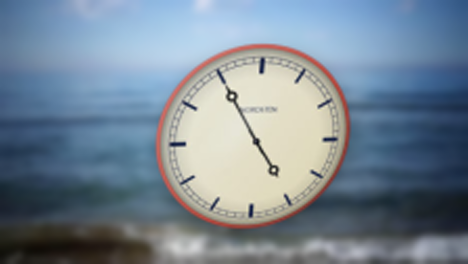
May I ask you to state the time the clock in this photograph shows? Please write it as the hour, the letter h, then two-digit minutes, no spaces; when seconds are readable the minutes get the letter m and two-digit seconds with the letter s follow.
4h55
